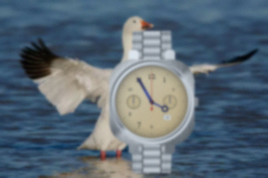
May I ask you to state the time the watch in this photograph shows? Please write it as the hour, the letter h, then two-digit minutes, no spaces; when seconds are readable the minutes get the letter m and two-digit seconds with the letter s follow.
3h55
